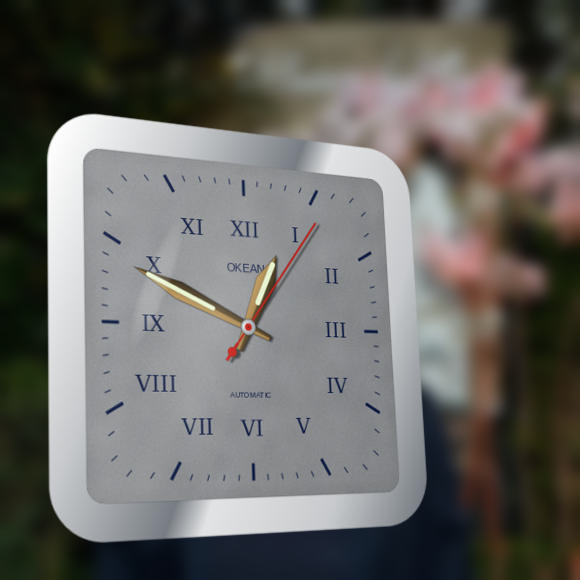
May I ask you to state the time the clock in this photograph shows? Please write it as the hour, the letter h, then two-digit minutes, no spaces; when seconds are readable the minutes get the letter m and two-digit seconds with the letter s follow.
12h49m06s
